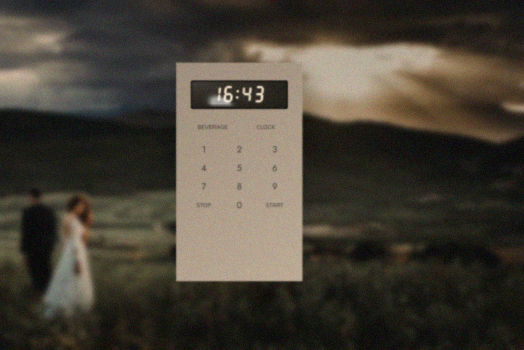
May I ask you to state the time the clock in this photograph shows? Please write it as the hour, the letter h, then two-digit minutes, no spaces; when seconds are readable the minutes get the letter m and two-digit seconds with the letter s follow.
16h43
